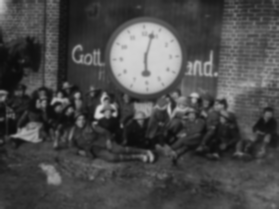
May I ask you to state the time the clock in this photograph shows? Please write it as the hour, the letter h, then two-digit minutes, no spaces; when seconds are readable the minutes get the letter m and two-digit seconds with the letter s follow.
6h03
